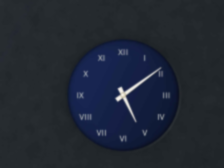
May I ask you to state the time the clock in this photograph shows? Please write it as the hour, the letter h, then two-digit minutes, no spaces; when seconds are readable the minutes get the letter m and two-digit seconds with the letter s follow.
5h09
